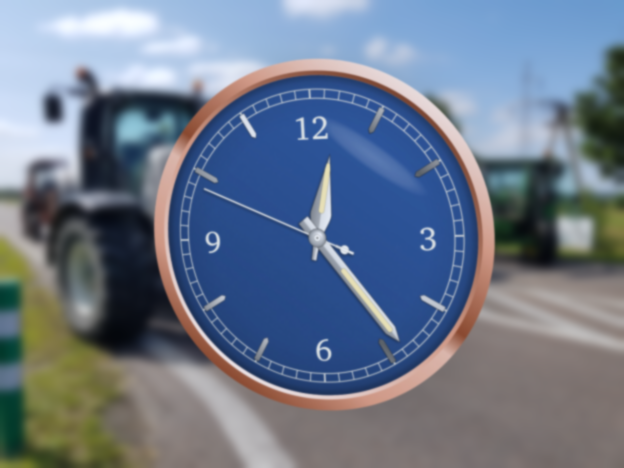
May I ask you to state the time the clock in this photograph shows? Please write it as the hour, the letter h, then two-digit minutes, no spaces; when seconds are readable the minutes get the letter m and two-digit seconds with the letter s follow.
12h23m49s
